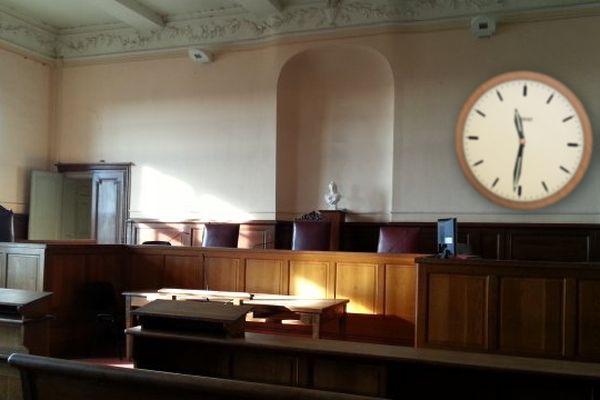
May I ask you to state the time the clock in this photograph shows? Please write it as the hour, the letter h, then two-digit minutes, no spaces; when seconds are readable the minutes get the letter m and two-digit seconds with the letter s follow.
11h31
